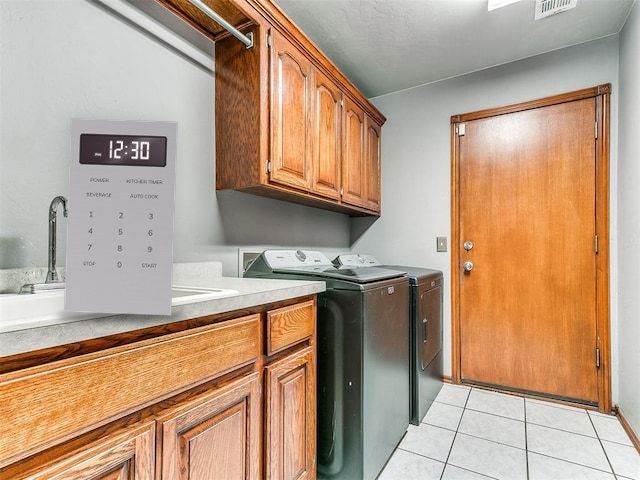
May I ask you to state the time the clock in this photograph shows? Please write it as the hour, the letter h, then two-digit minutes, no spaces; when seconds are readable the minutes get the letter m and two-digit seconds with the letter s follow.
12h30
